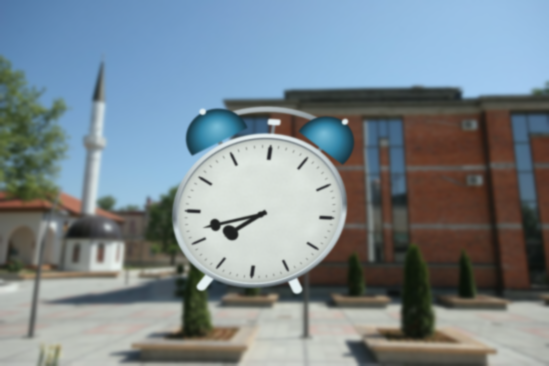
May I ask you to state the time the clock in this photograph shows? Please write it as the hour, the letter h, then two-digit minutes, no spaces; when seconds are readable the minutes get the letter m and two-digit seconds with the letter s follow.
7h42
